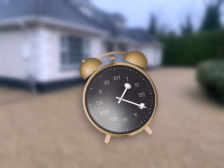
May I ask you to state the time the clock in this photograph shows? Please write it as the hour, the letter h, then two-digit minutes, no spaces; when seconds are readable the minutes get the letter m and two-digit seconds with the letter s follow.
1h20
